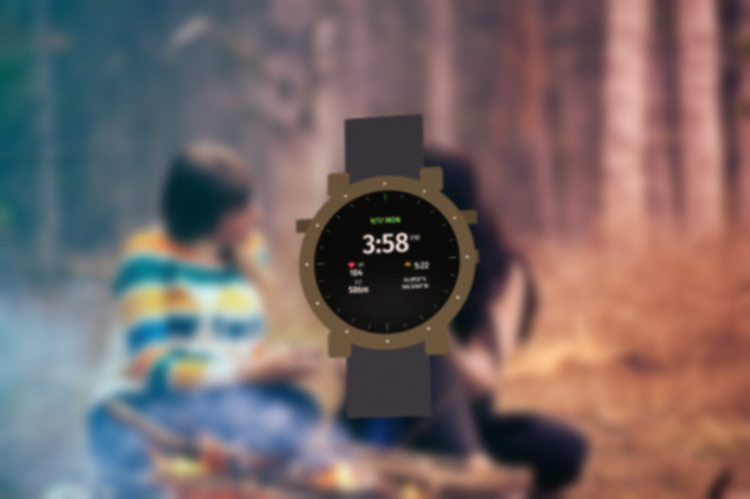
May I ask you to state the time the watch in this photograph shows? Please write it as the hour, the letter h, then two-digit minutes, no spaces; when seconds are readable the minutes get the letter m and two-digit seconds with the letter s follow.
3h58
